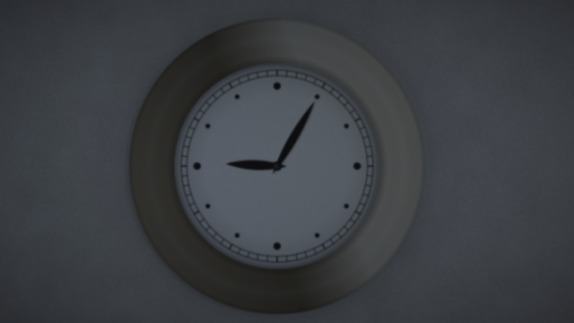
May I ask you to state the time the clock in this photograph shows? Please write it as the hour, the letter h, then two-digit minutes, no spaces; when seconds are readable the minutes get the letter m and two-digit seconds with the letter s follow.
9h05
